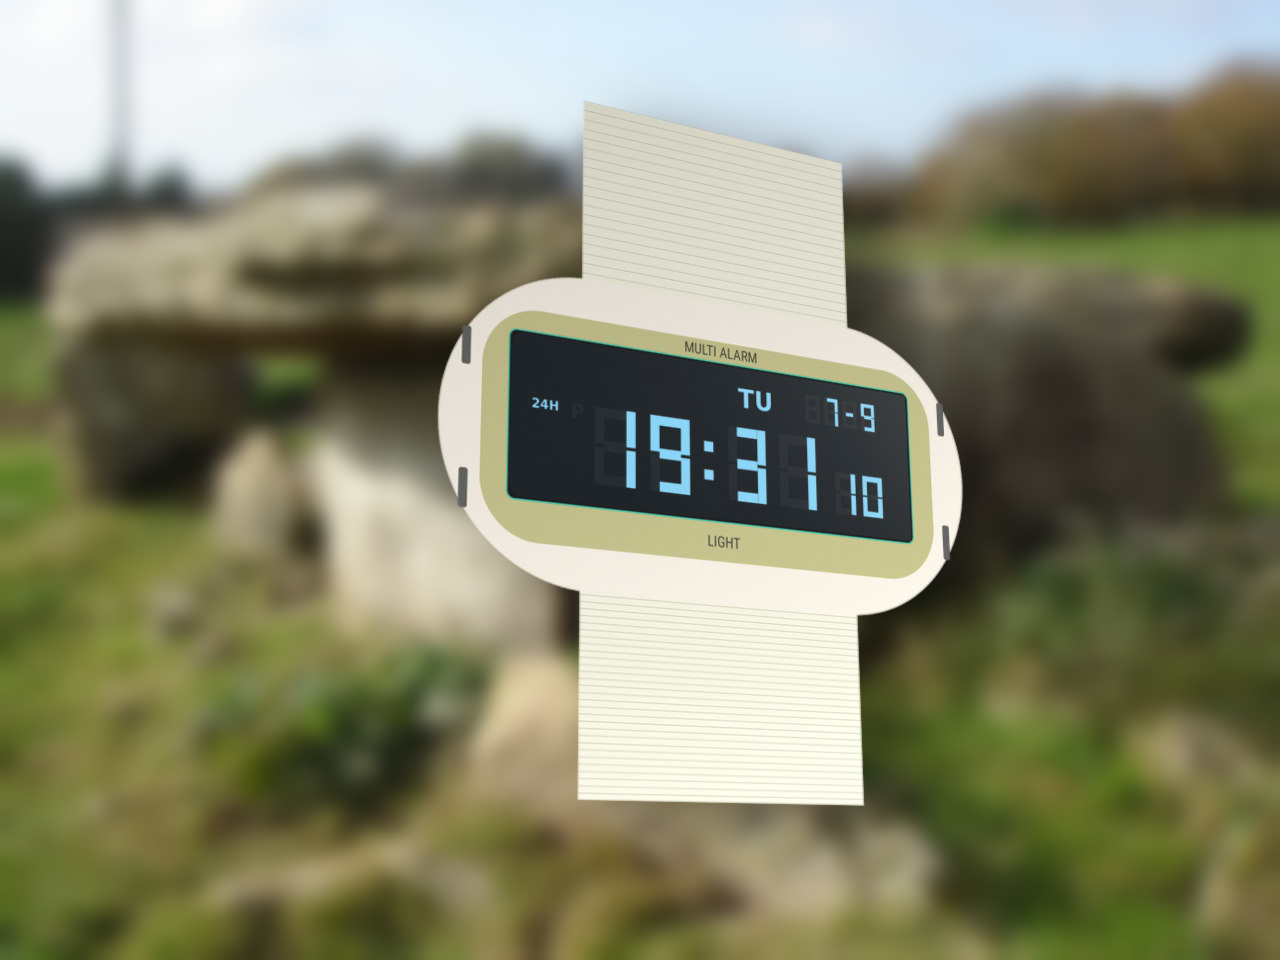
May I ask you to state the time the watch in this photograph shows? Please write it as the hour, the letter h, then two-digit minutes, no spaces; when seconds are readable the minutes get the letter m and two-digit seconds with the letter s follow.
19h31m10s
